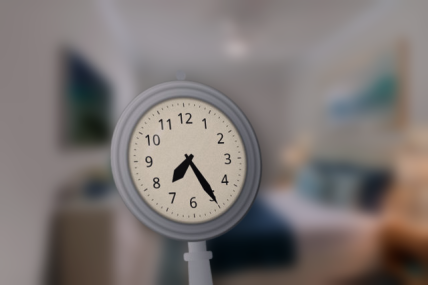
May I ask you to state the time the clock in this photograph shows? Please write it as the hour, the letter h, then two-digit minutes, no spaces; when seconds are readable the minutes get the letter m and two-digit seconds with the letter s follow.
7h25
